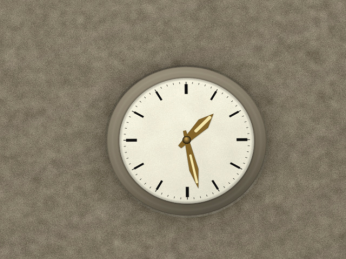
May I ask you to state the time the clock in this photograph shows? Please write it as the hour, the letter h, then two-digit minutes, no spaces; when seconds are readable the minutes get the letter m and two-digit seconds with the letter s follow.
1h28
